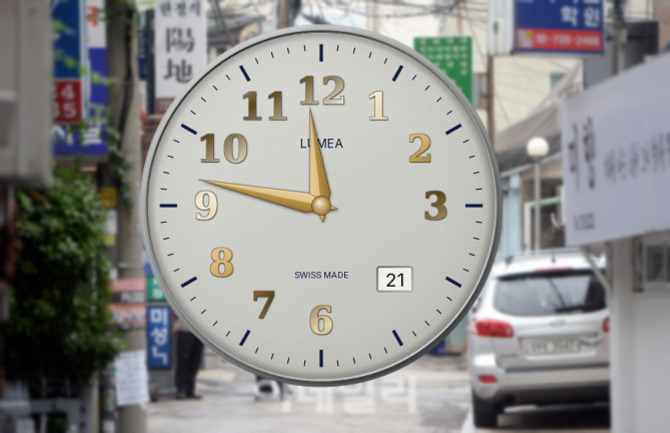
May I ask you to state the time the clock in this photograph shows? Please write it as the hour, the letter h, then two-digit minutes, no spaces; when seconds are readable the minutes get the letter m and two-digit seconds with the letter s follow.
11h47
